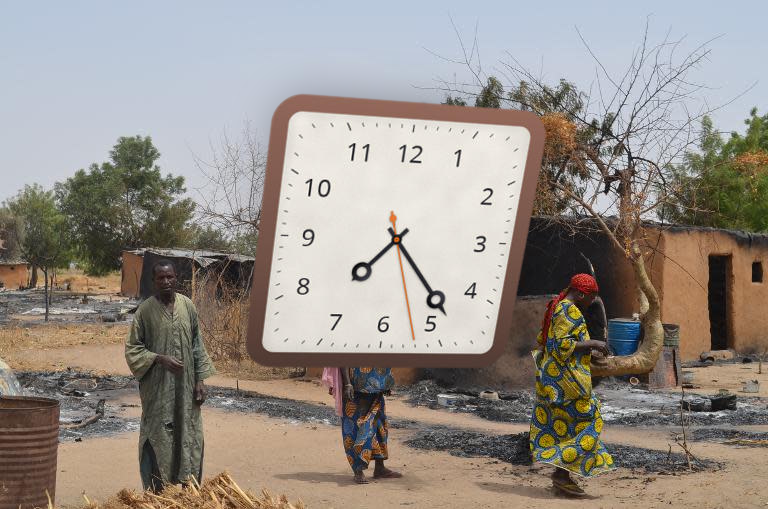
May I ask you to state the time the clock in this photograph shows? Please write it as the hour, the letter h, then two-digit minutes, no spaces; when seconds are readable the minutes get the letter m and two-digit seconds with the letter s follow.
7h23m27s
